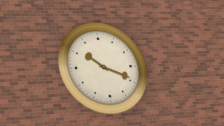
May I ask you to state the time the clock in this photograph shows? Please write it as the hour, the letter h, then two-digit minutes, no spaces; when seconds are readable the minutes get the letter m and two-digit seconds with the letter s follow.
10h19
